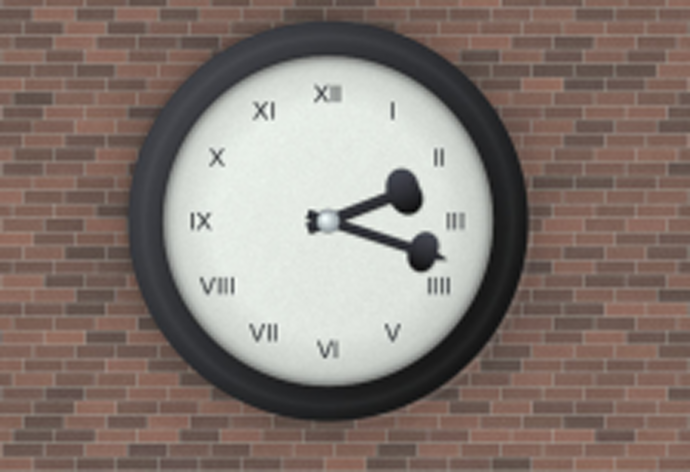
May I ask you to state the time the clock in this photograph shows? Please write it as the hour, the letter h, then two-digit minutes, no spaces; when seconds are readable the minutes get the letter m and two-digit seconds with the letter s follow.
2h18
